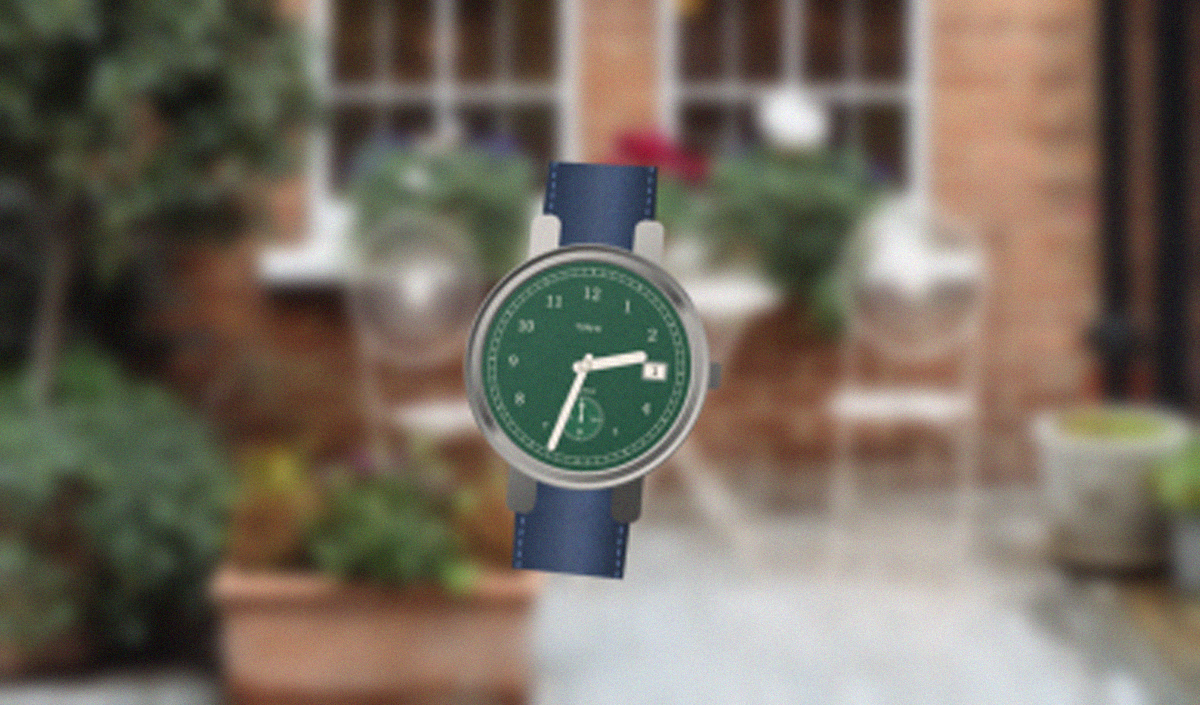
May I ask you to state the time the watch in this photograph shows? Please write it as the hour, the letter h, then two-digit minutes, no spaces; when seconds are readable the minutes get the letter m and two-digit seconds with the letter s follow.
2h33
